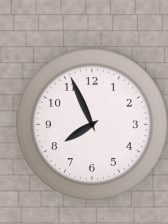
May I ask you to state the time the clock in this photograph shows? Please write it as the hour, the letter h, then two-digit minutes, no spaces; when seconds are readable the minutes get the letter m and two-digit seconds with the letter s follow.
7h56
